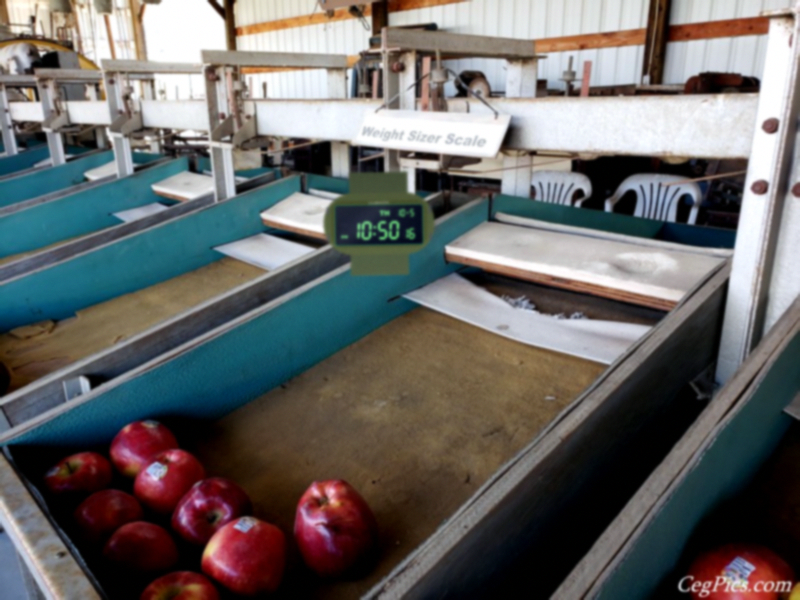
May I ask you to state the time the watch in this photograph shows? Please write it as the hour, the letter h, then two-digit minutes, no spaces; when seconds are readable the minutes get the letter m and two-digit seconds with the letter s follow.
10h50
